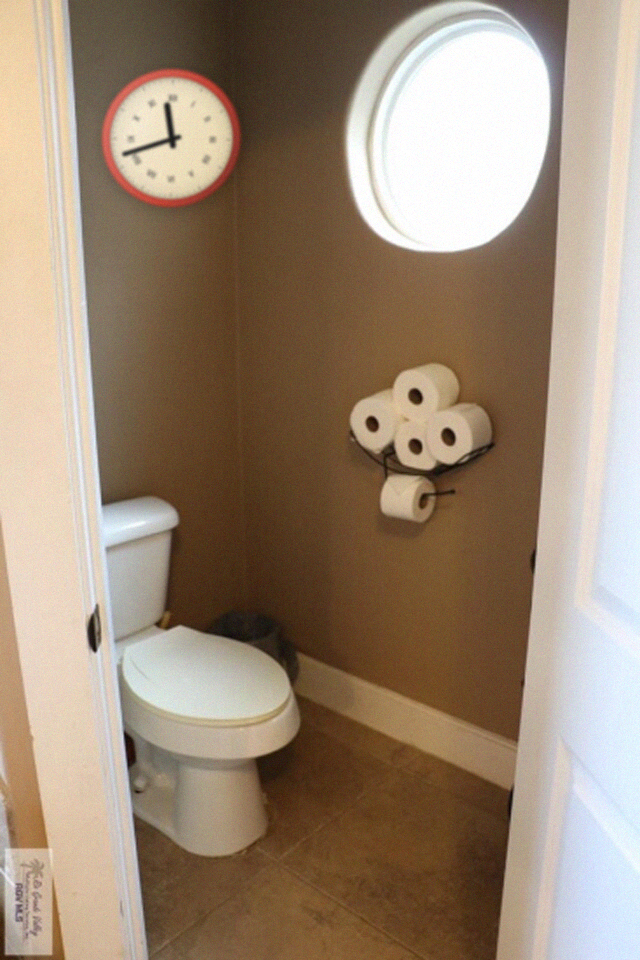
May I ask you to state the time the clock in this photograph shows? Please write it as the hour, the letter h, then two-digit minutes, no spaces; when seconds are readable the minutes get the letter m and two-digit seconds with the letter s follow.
11h42
